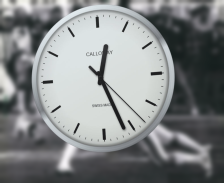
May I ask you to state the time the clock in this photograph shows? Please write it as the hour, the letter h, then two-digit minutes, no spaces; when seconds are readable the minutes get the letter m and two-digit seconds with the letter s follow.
12h26m23s
